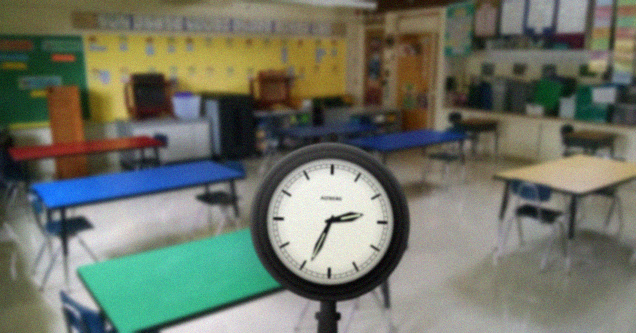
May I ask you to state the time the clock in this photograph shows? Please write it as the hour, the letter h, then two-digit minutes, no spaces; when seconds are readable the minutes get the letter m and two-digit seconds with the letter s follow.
2h34
